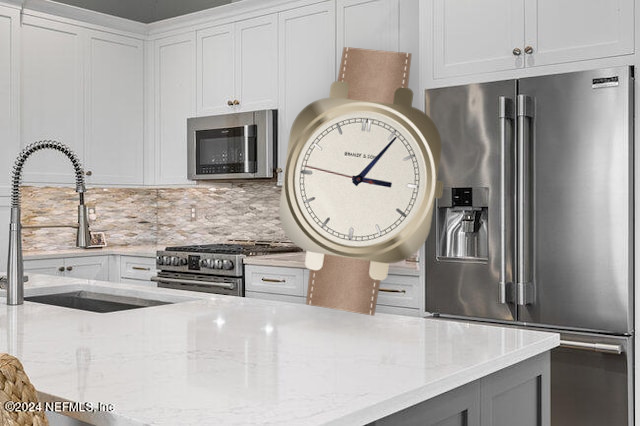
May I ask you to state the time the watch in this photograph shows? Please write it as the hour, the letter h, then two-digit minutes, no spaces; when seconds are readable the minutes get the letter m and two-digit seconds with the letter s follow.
3h05m46s
